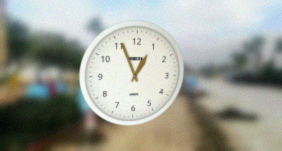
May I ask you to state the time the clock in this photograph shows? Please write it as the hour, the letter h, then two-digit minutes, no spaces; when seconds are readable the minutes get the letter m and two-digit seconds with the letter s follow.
12h56
